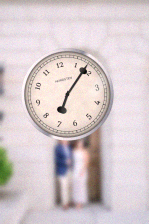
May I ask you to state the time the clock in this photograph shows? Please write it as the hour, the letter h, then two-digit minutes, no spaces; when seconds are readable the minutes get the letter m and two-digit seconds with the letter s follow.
7h08
